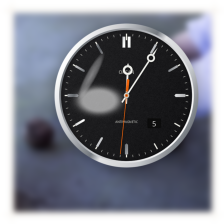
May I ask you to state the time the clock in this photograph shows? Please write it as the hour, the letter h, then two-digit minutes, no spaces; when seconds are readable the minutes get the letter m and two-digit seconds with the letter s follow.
12h05m31s
